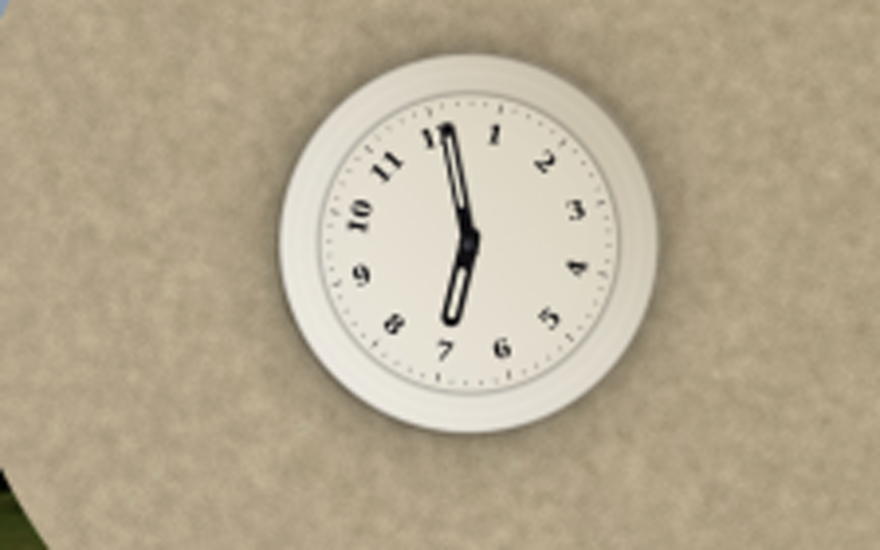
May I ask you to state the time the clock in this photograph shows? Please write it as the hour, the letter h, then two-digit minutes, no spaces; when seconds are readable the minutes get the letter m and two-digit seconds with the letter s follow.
7h01
